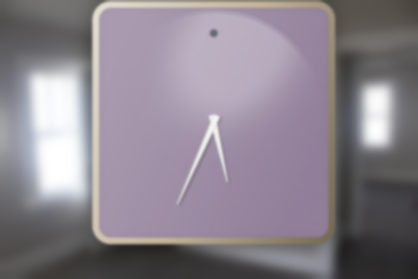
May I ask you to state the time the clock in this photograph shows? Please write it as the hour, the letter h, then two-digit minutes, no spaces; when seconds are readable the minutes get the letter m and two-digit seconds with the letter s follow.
5h34
